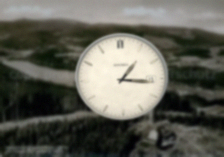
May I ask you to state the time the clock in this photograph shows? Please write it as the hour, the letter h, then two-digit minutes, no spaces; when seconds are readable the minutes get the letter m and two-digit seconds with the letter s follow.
1h16
